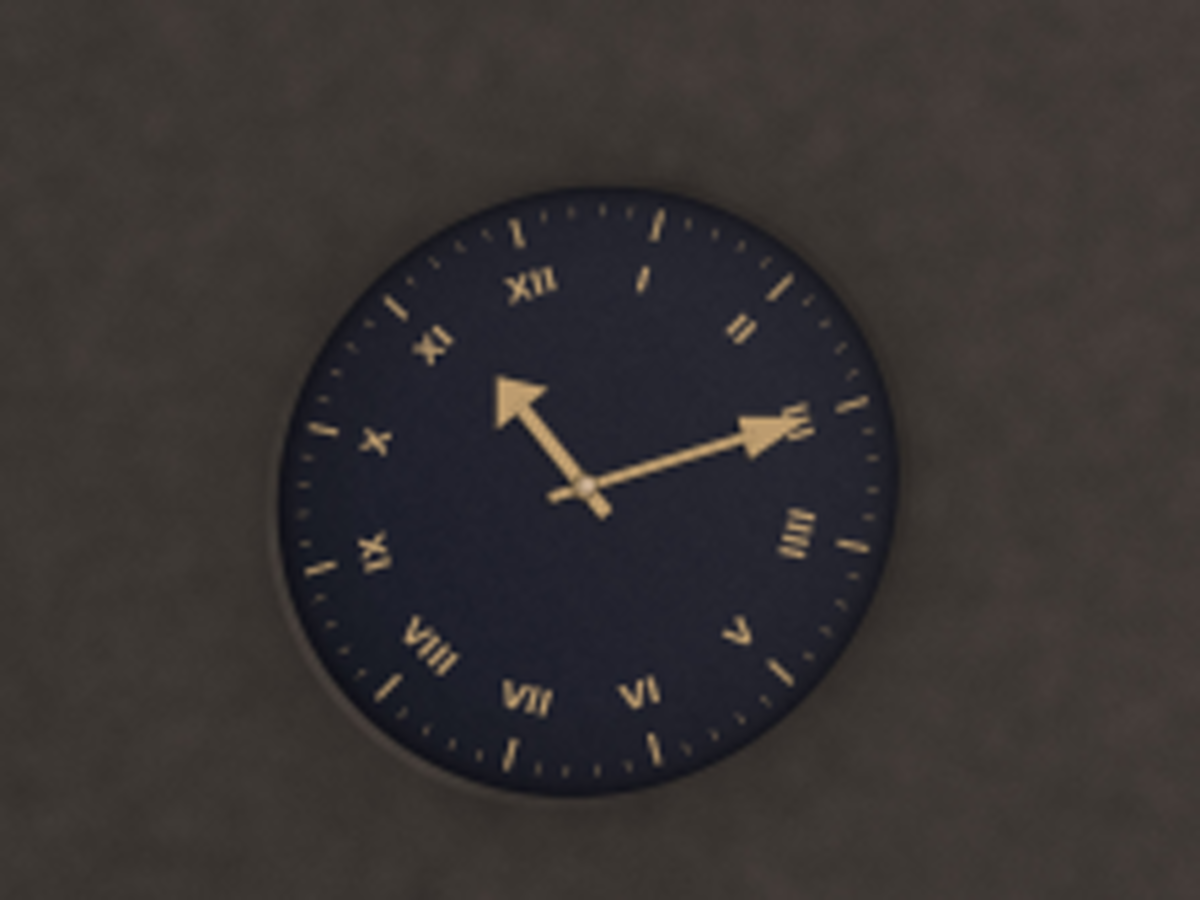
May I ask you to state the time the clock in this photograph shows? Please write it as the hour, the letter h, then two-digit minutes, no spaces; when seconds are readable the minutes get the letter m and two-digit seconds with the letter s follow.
11h15
